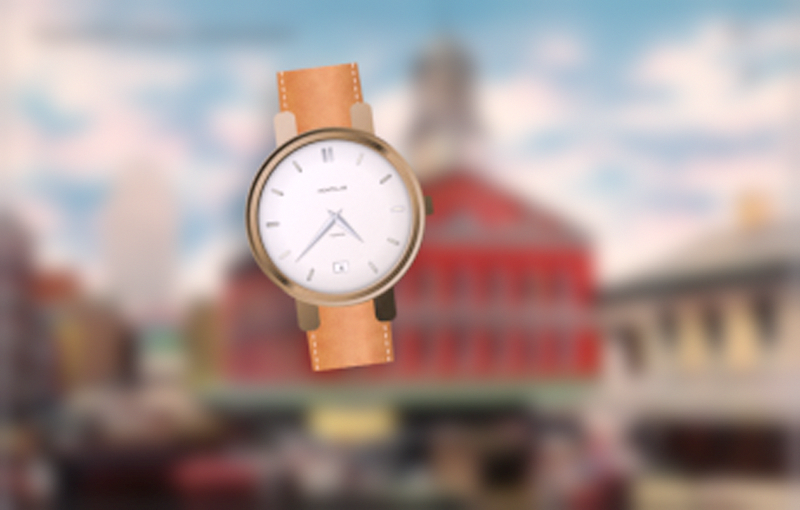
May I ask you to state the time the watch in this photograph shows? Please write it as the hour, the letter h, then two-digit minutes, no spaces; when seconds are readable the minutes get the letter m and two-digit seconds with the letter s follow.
4h38
